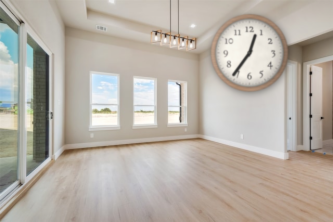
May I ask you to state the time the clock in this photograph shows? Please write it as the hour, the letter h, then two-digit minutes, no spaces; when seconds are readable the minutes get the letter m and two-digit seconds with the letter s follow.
12h36
